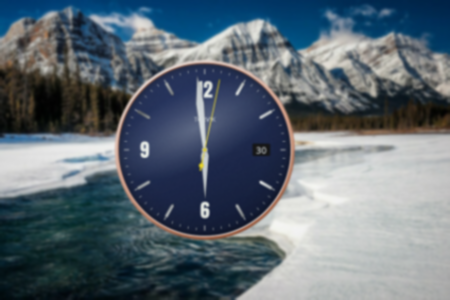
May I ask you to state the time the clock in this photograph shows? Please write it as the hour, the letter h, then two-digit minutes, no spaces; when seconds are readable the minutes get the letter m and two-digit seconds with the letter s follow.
5h59m02s
